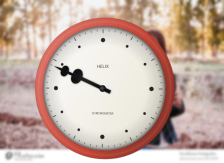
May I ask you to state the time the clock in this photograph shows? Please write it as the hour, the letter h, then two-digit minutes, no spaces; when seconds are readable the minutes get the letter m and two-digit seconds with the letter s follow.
9h49
